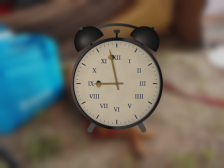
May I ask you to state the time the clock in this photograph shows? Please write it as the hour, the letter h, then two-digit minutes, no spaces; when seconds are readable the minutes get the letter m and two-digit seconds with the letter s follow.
8h58
